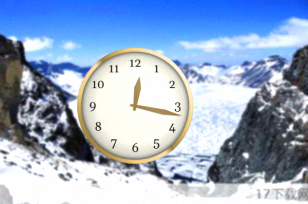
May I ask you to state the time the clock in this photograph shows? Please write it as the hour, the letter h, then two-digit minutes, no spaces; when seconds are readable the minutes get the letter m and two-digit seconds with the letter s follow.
12h17
